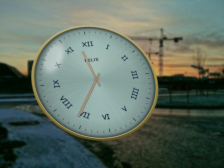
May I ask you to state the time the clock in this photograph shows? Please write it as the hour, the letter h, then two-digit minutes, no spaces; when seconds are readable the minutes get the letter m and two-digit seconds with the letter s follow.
11h36
